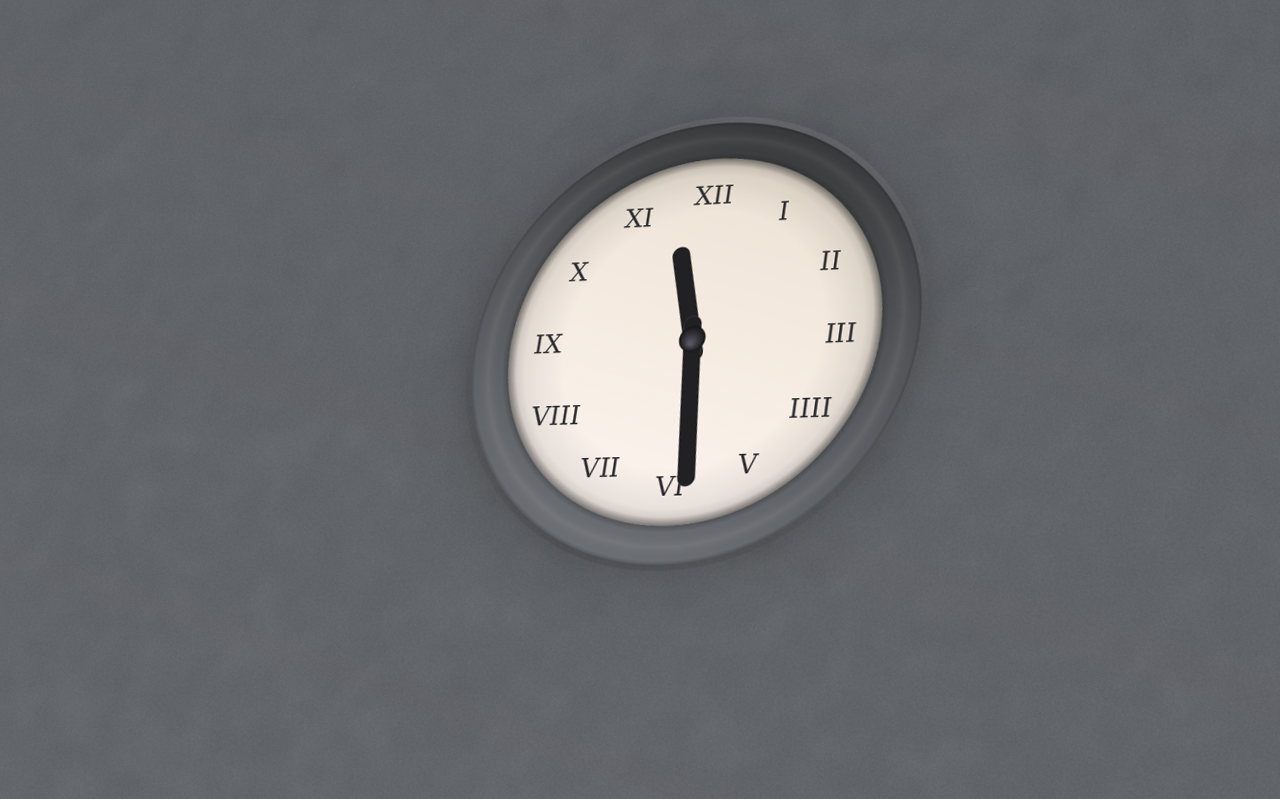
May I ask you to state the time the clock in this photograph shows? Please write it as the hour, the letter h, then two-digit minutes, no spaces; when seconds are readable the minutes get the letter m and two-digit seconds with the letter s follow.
11h29
